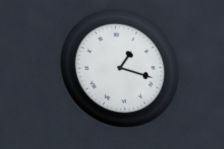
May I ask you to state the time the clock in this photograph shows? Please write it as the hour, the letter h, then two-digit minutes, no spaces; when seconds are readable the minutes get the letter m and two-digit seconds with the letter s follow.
1h18
